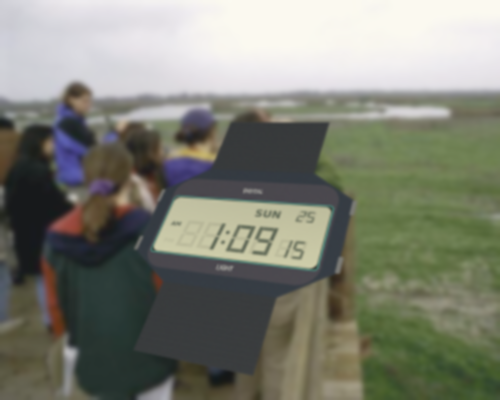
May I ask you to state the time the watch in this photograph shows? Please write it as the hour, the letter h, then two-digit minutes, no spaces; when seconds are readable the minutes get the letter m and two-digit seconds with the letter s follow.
1h09m15s
